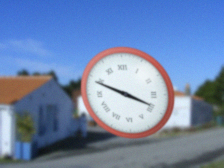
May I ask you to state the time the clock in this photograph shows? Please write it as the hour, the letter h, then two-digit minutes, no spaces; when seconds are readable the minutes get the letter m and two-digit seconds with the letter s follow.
3h49
